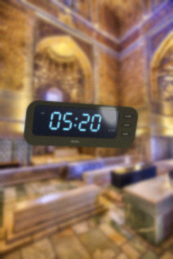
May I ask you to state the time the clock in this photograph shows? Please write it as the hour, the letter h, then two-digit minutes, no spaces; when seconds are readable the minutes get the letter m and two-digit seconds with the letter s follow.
5h20
